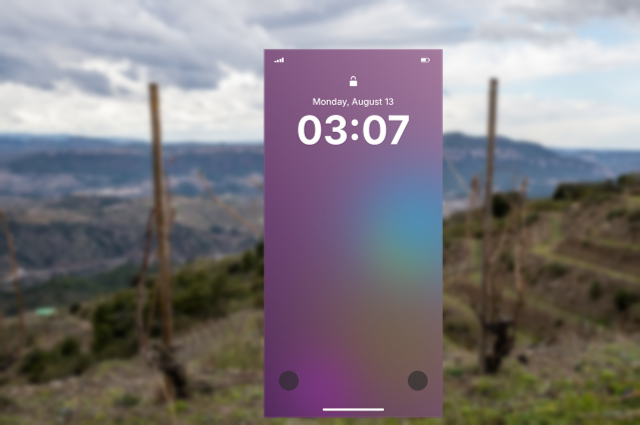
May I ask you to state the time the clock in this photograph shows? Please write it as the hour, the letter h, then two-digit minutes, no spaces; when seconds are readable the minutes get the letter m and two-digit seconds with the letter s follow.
3h07
